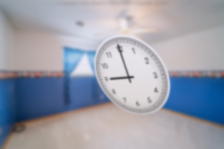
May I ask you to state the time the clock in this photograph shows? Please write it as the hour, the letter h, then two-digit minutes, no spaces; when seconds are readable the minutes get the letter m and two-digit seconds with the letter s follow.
9h00
